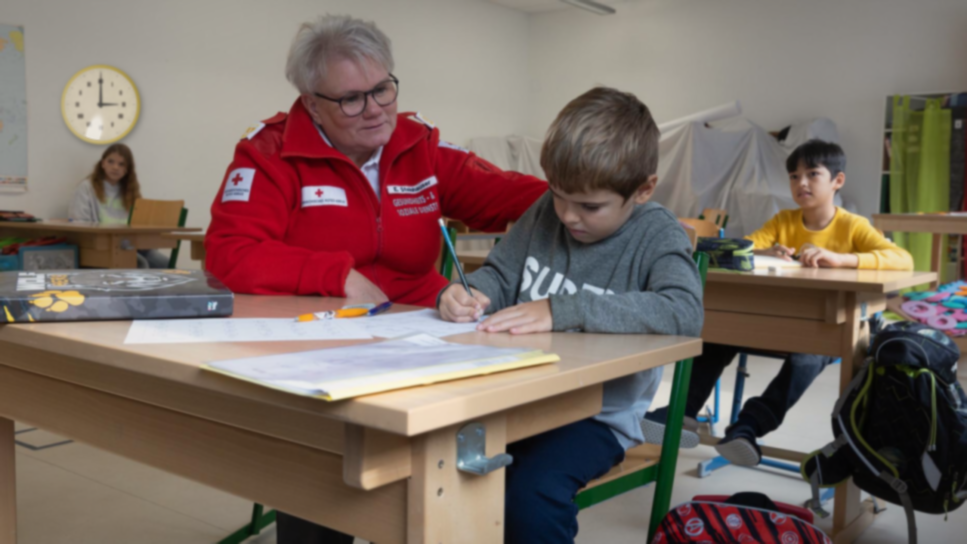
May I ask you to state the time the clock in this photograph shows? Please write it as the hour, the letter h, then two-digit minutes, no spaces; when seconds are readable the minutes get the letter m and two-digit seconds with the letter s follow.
3h00
